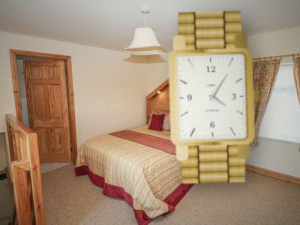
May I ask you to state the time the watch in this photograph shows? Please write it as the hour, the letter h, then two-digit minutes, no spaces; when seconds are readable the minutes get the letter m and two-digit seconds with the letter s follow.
4h06
